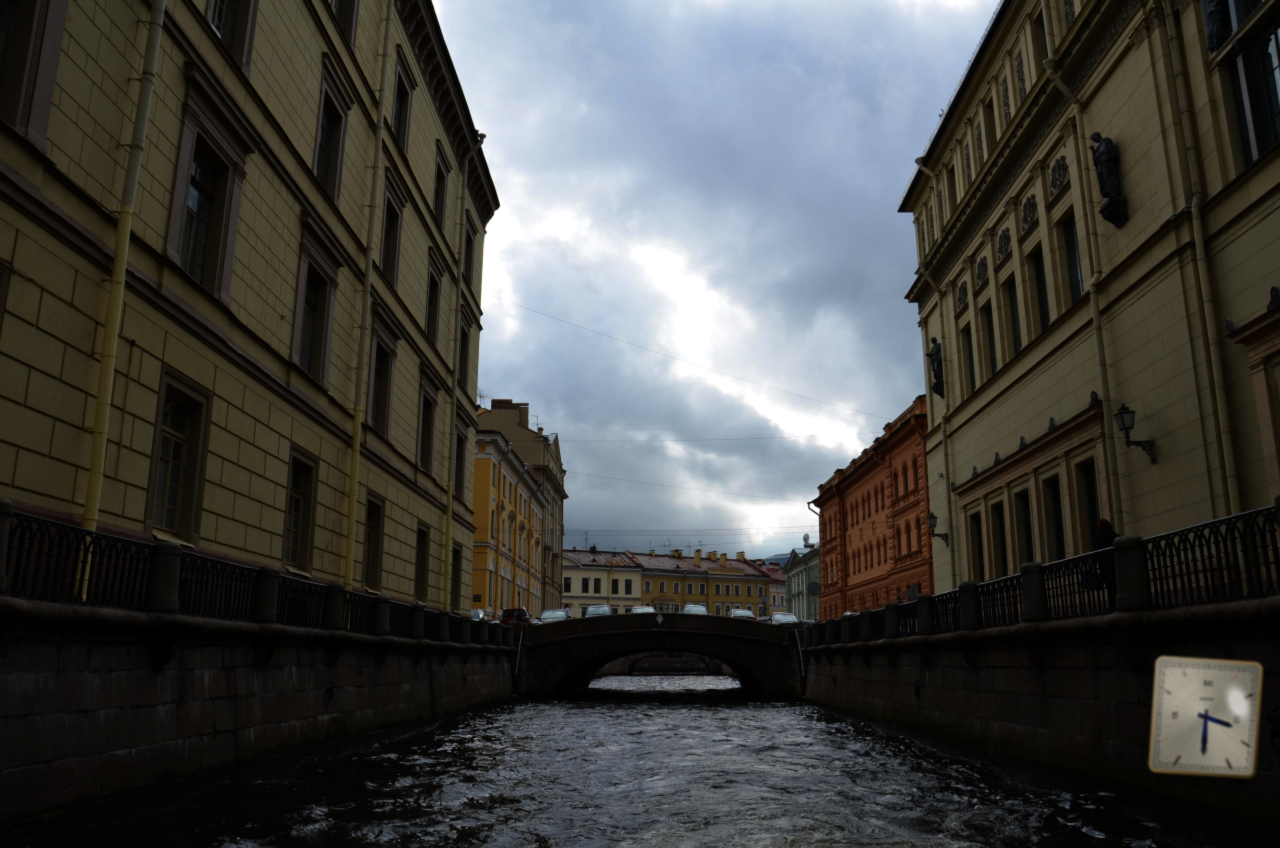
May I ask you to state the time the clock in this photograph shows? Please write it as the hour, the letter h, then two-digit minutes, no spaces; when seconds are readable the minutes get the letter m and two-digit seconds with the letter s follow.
3h30
